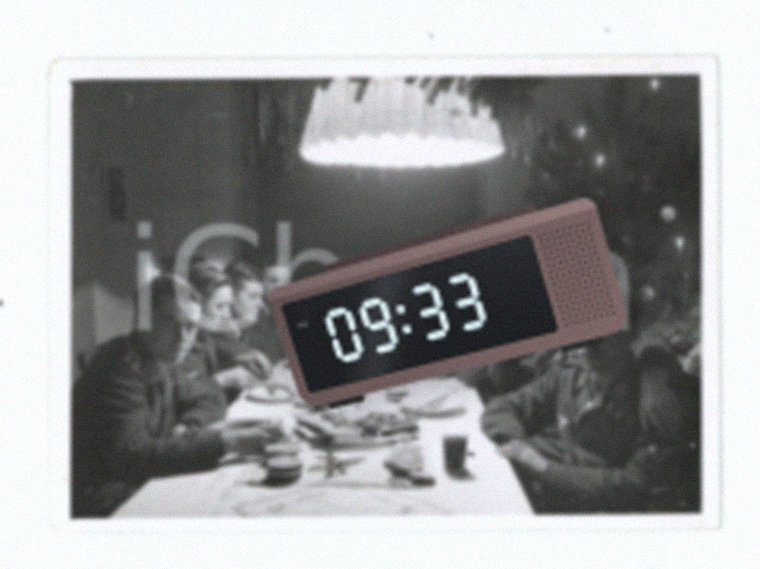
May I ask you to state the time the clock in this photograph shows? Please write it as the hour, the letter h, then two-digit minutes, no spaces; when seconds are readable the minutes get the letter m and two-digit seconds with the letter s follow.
9h33
